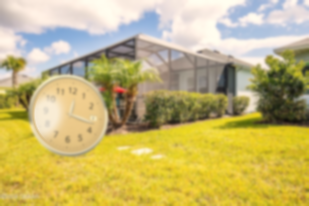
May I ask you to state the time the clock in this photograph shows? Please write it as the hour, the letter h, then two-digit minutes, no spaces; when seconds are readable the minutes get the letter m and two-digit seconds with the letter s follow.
12h17
